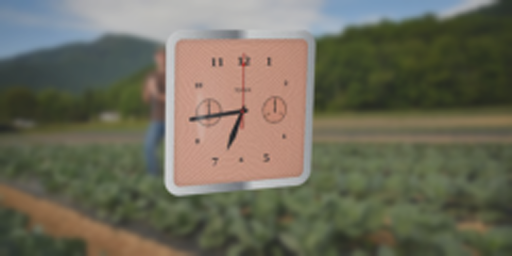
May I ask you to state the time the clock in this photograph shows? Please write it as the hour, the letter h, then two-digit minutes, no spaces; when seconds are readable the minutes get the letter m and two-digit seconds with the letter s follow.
6h44
